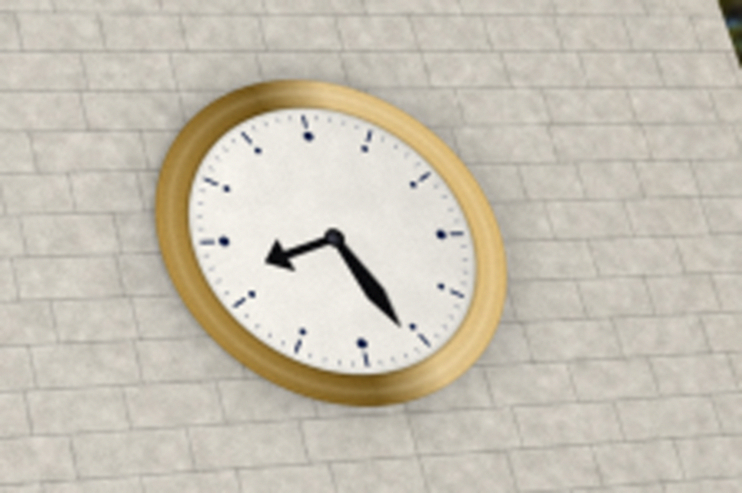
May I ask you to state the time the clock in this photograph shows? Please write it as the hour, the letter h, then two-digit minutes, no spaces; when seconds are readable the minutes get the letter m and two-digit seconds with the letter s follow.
8h26
